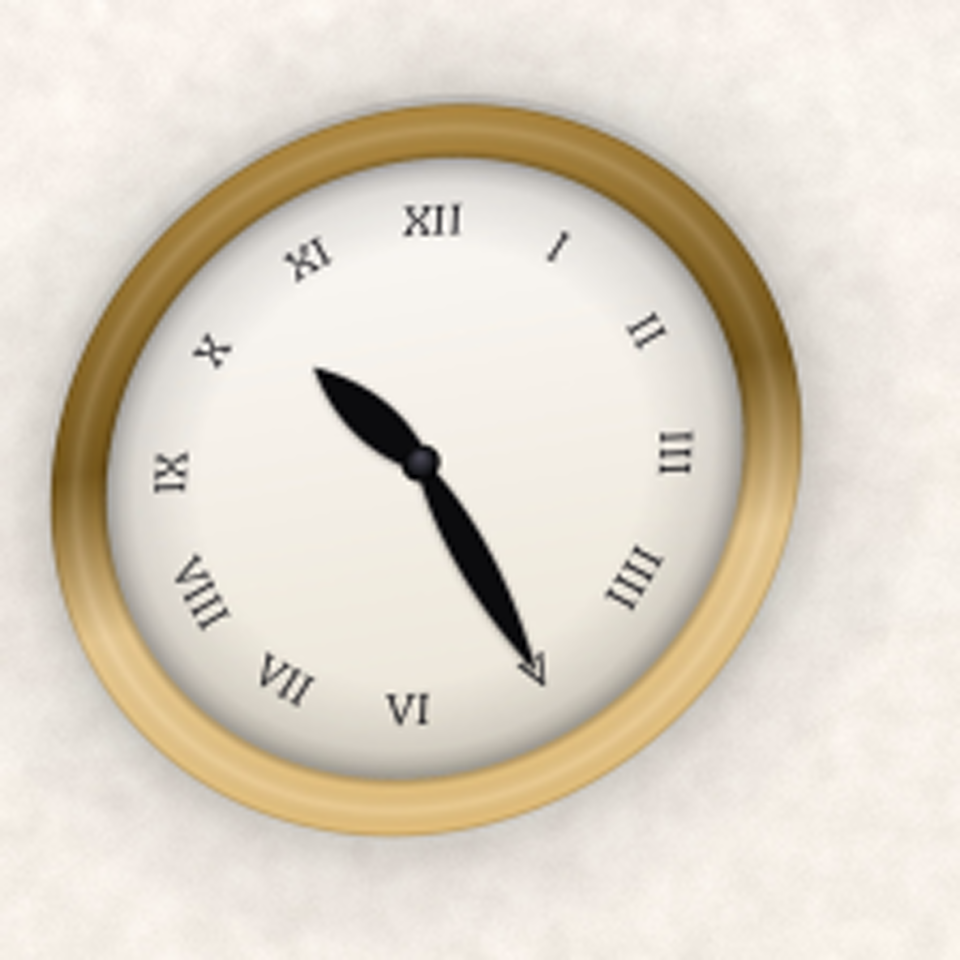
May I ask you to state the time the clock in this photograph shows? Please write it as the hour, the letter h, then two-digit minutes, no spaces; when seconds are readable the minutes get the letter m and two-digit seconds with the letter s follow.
10h25
